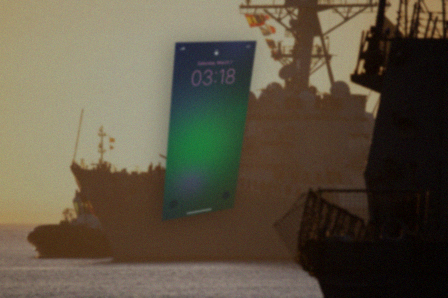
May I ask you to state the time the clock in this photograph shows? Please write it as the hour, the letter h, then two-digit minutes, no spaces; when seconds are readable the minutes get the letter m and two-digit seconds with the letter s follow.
3h18
